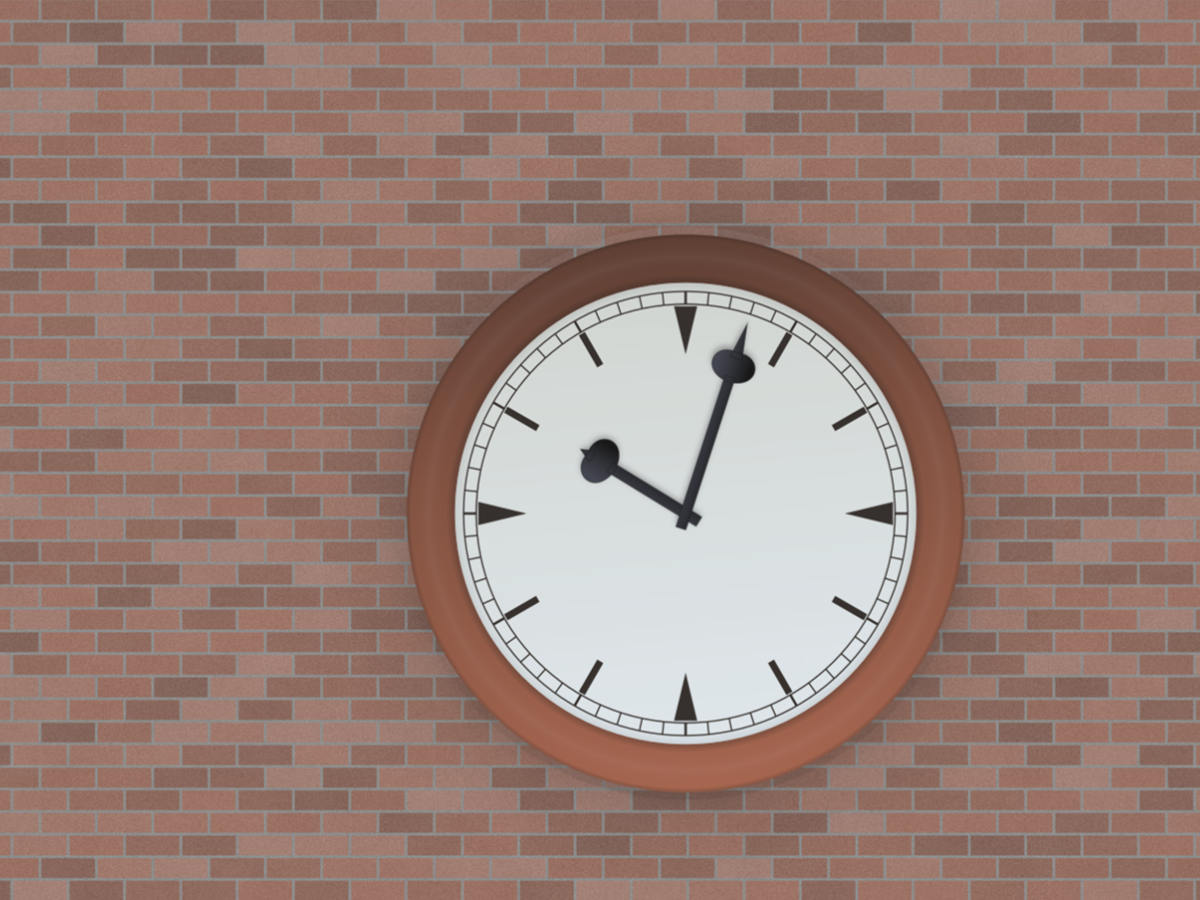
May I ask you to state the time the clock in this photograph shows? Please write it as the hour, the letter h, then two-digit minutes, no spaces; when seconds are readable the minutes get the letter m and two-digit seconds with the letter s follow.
10h03
